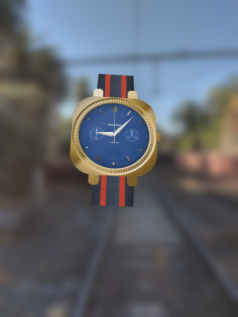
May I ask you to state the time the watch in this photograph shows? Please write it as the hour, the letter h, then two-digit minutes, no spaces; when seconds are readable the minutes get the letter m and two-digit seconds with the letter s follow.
9h07
